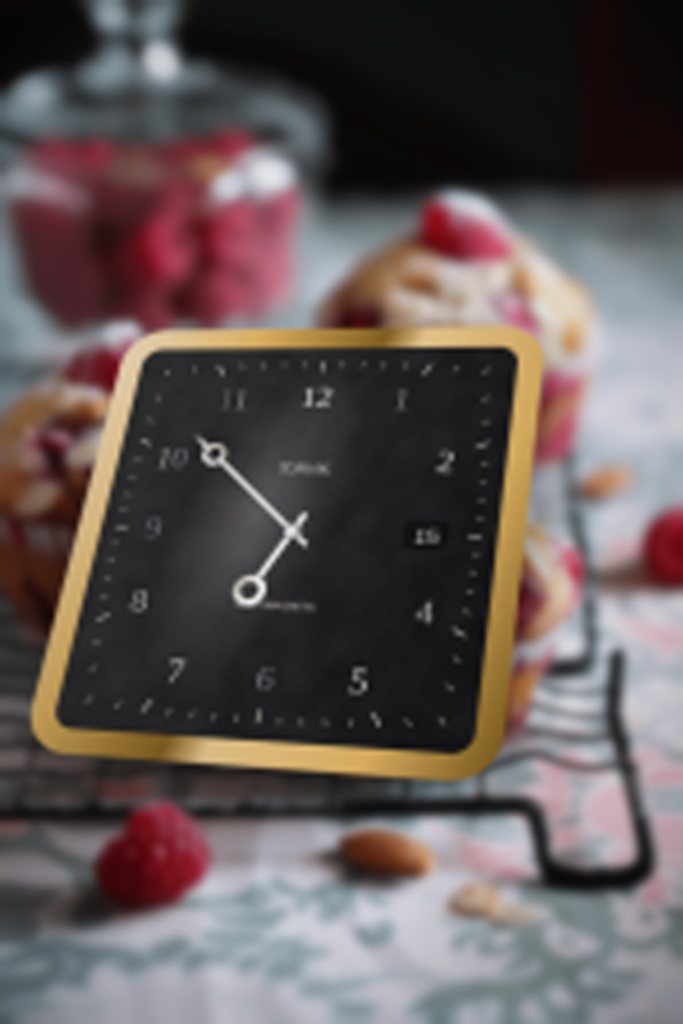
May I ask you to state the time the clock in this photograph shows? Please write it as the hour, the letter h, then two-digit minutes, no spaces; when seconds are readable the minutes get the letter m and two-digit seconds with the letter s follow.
6h52
